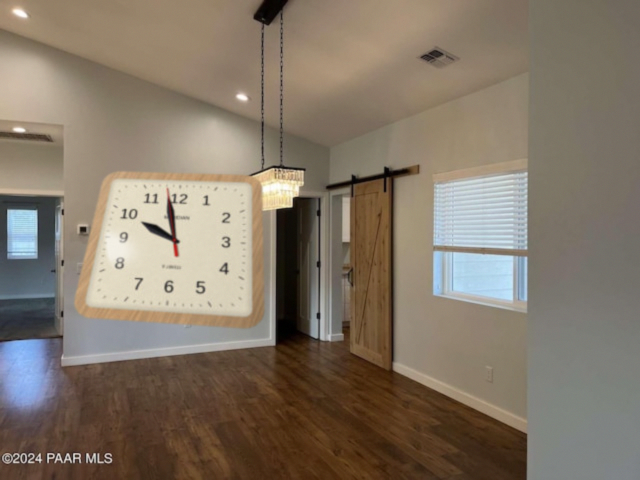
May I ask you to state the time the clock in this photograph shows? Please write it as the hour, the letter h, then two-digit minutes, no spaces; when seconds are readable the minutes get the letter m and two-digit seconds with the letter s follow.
9h57m58s
